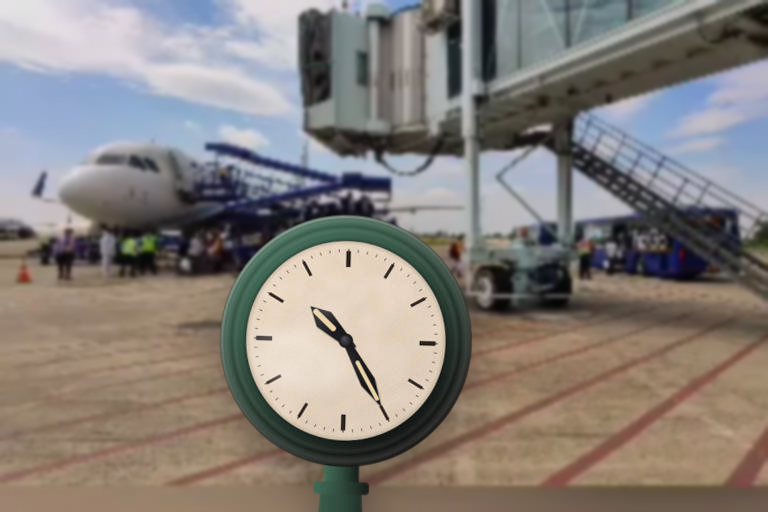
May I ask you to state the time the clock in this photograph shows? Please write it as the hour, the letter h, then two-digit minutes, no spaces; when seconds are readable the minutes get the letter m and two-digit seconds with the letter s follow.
10h25
